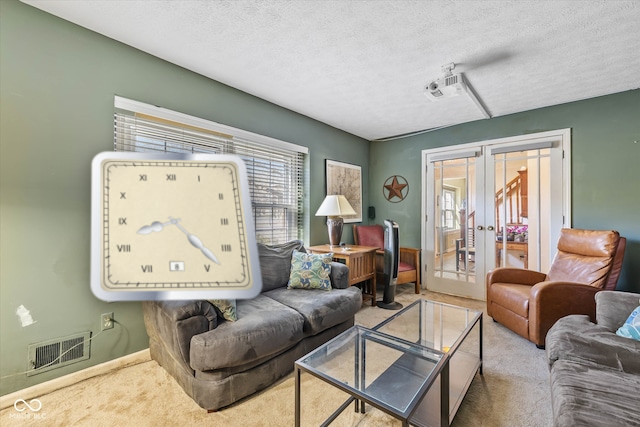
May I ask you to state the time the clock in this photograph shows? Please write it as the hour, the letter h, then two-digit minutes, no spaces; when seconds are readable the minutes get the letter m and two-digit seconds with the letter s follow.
8h23
